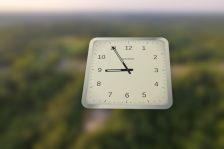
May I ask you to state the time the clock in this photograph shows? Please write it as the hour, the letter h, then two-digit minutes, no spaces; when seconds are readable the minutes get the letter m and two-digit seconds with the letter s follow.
8h55
